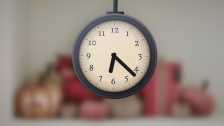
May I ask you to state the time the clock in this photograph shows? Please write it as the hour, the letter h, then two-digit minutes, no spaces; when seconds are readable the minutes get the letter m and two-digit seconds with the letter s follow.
6h22
